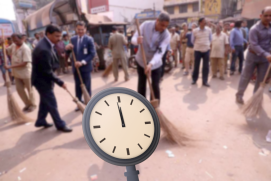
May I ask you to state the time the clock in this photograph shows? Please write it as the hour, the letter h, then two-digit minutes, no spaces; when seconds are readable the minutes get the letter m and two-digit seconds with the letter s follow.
11h59
